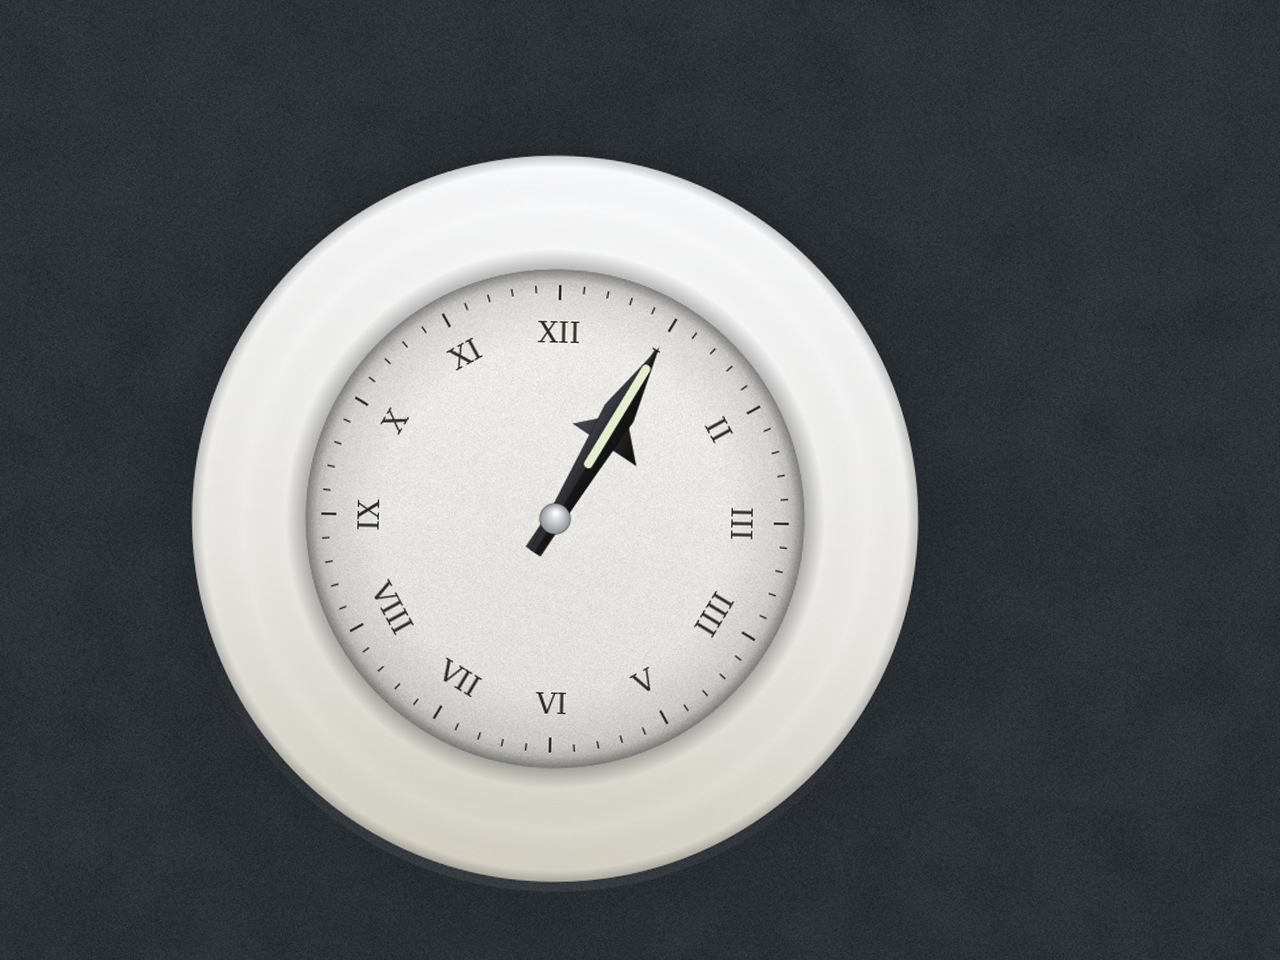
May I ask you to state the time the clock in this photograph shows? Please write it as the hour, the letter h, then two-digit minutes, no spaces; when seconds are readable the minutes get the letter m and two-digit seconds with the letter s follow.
1h05
